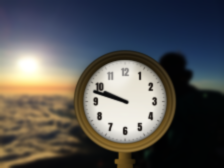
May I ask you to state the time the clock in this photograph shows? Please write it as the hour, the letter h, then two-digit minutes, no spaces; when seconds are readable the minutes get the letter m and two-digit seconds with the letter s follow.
9h48
